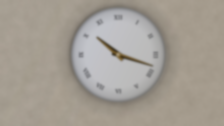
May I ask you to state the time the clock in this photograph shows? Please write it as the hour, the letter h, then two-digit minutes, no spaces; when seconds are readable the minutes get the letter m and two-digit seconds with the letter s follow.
10h18
